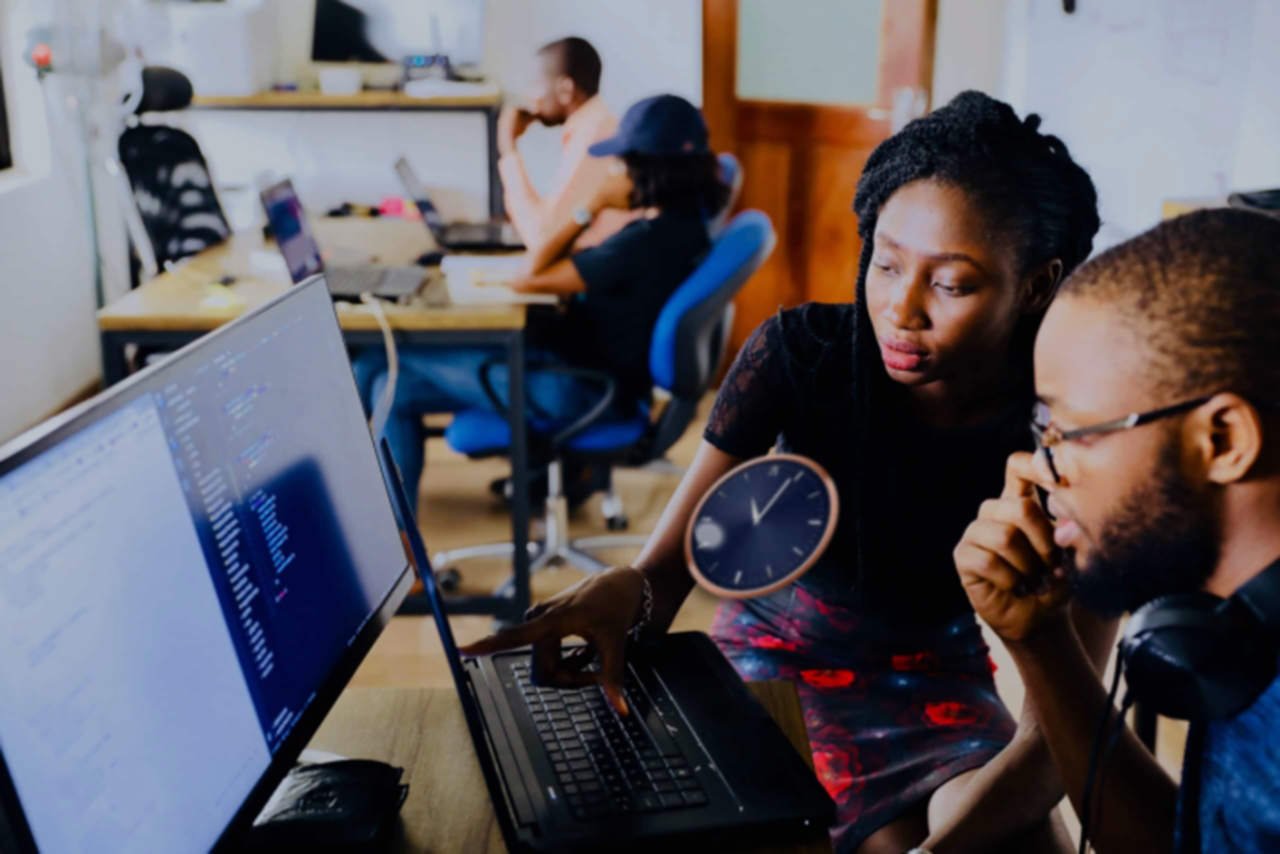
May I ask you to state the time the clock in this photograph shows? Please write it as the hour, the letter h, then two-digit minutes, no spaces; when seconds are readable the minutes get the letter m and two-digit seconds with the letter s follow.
11h04
